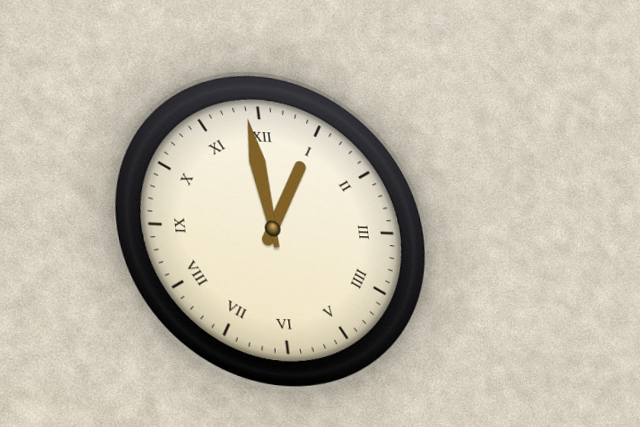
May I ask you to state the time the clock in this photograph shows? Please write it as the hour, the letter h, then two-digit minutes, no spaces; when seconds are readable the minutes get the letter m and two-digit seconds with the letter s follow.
12h59
